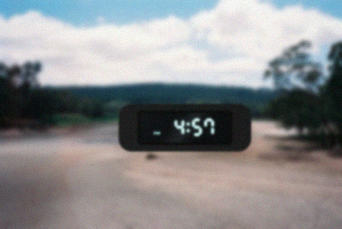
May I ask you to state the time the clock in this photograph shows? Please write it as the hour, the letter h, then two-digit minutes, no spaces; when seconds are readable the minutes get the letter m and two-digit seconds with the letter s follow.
4h57
